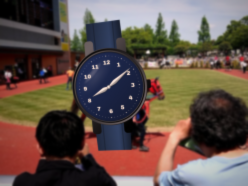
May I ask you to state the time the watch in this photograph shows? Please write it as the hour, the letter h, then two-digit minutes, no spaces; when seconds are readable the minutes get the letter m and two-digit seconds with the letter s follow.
8h09
